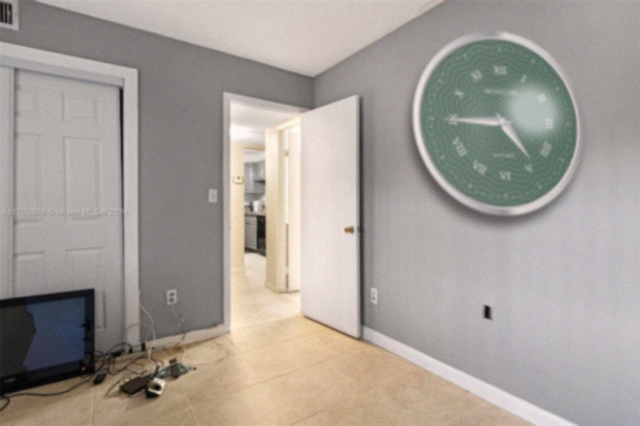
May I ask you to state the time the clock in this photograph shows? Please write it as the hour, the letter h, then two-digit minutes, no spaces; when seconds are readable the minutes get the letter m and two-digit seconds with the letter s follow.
4h45
